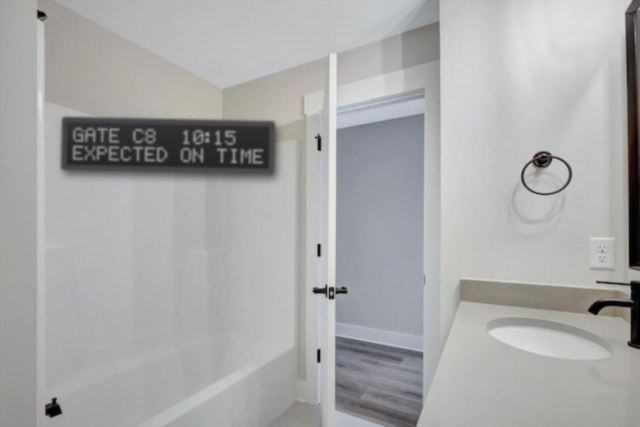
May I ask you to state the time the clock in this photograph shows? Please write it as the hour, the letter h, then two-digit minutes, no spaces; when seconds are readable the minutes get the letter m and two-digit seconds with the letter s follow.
10h15
